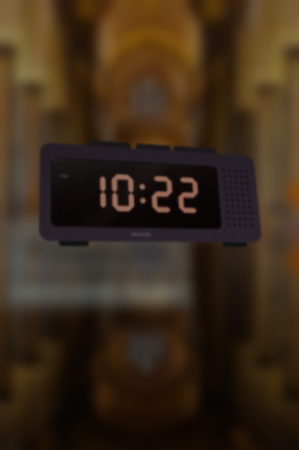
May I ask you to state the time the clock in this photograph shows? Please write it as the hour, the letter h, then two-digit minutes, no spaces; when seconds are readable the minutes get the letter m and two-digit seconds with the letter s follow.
10h22
